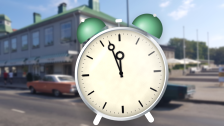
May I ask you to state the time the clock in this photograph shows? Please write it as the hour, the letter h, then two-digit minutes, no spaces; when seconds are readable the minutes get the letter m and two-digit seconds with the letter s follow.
11h57
